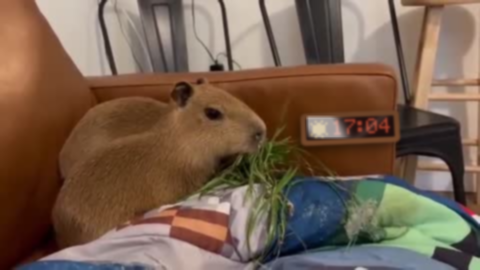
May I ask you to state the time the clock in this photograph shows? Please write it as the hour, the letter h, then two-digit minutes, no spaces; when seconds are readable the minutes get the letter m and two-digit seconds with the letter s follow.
17h04
